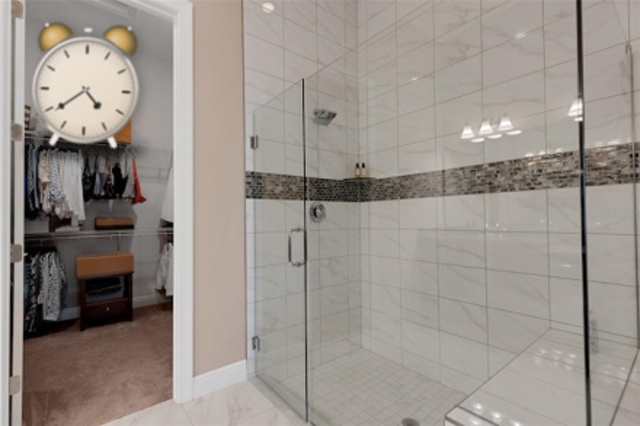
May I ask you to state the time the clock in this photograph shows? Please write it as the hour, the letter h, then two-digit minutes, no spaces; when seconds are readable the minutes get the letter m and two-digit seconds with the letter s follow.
4h39
